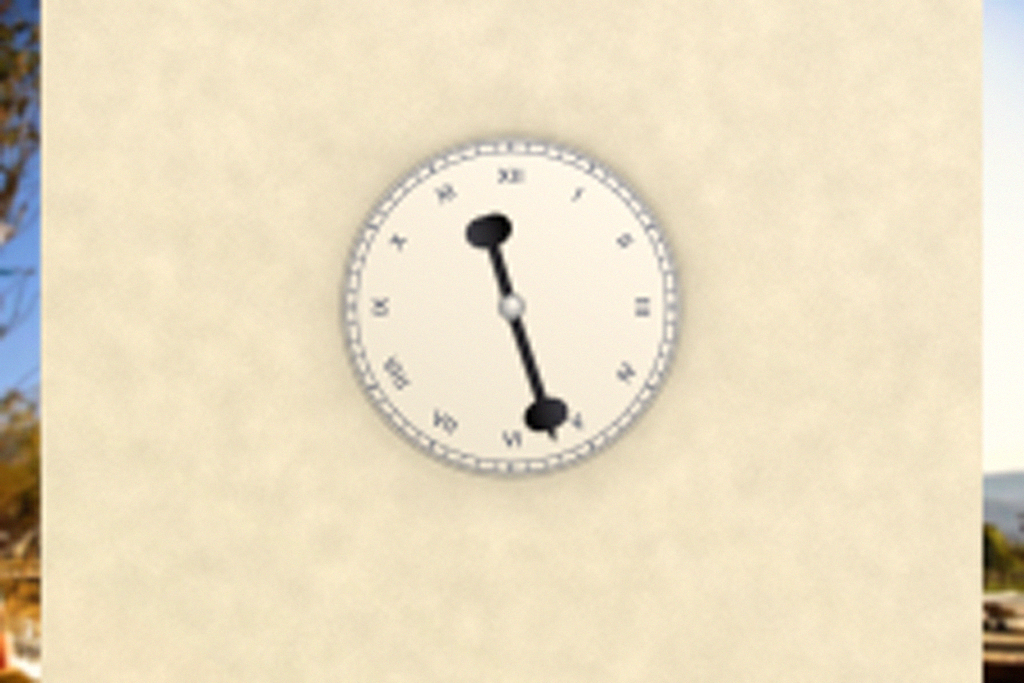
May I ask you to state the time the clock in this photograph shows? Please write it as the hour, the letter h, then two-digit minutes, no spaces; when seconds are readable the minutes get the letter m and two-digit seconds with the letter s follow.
11h27
